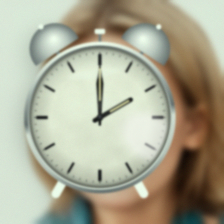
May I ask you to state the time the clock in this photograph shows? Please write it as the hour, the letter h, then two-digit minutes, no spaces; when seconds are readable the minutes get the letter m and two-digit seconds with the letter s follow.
2h00
